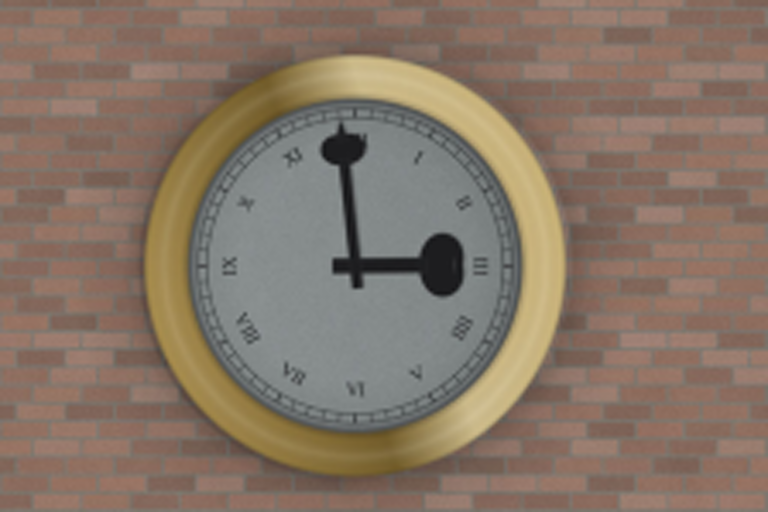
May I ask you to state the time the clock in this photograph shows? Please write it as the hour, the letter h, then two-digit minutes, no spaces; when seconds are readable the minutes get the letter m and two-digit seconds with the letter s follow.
2h59
